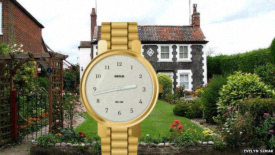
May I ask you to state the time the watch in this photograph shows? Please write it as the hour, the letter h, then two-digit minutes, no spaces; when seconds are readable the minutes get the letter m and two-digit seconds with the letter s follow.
2h43
